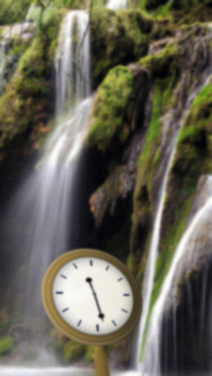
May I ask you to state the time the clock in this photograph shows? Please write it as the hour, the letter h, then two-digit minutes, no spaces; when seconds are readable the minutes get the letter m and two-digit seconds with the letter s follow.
11h28
